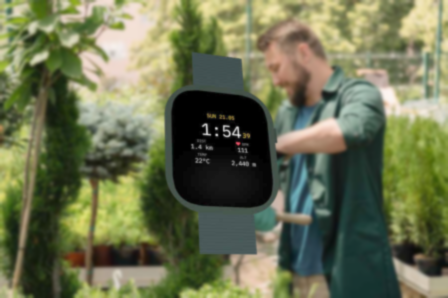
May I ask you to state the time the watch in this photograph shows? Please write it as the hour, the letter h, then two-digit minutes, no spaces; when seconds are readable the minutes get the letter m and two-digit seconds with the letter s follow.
1h54
